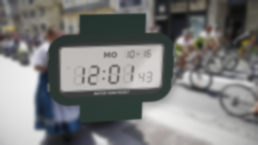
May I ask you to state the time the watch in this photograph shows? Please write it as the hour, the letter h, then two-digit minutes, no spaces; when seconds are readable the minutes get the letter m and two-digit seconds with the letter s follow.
12h01m43s
